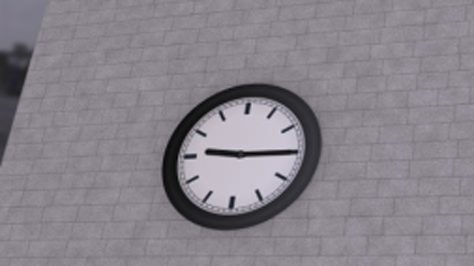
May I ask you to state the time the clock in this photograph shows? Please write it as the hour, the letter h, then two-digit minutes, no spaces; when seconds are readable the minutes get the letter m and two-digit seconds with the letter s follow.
9h15
